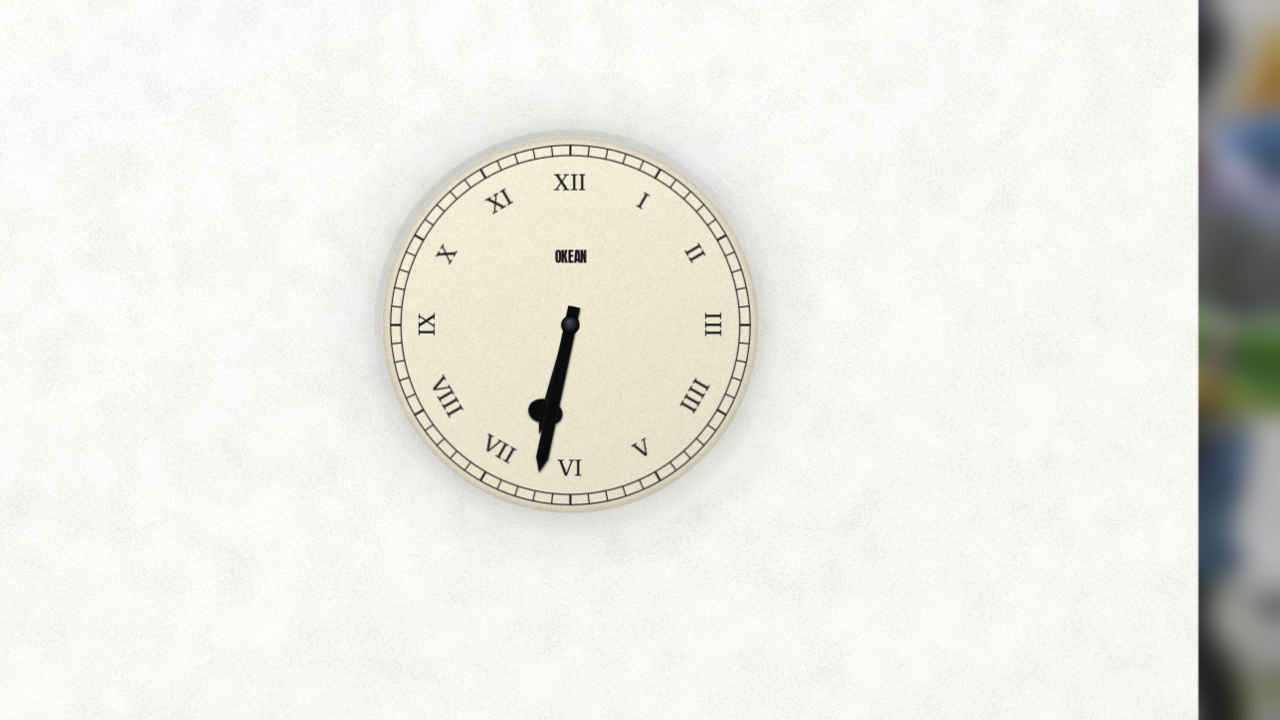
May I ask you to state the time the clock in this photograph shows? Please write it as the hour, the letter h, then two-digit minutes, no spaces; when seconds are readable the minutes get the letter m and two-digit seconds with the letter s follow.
6h32
